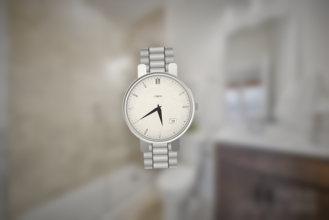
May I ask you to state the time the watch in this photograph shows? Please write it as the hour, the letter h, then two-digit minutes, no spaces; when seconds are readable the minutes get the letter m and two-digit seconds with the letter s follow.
5h40
